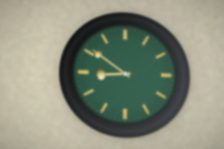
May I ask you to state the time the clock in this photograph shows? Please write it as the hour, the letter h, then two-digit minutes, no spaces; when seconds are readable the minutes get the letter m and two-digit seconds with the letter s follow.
8h51
